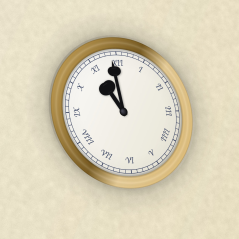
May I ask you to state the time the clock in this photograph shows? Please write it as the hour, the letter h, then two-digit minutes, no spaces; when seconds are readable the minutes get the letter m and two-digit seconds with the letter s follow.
10h59
